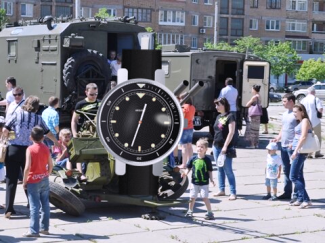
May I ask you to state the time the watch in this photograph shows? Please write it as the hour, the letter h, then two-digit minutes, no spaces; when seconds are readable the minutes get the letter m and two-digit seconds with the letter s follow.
12h33
